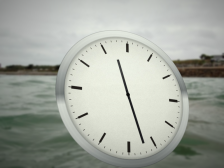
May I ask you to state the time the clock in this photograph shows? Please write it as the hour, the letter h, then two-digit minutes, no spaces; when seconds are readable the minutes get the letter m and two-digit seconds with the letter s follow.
11h27
